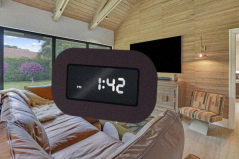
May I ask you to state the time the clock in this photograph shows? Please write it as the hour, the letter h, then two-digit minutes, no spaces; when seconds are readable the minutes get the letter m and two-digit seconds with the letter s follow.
1h42
